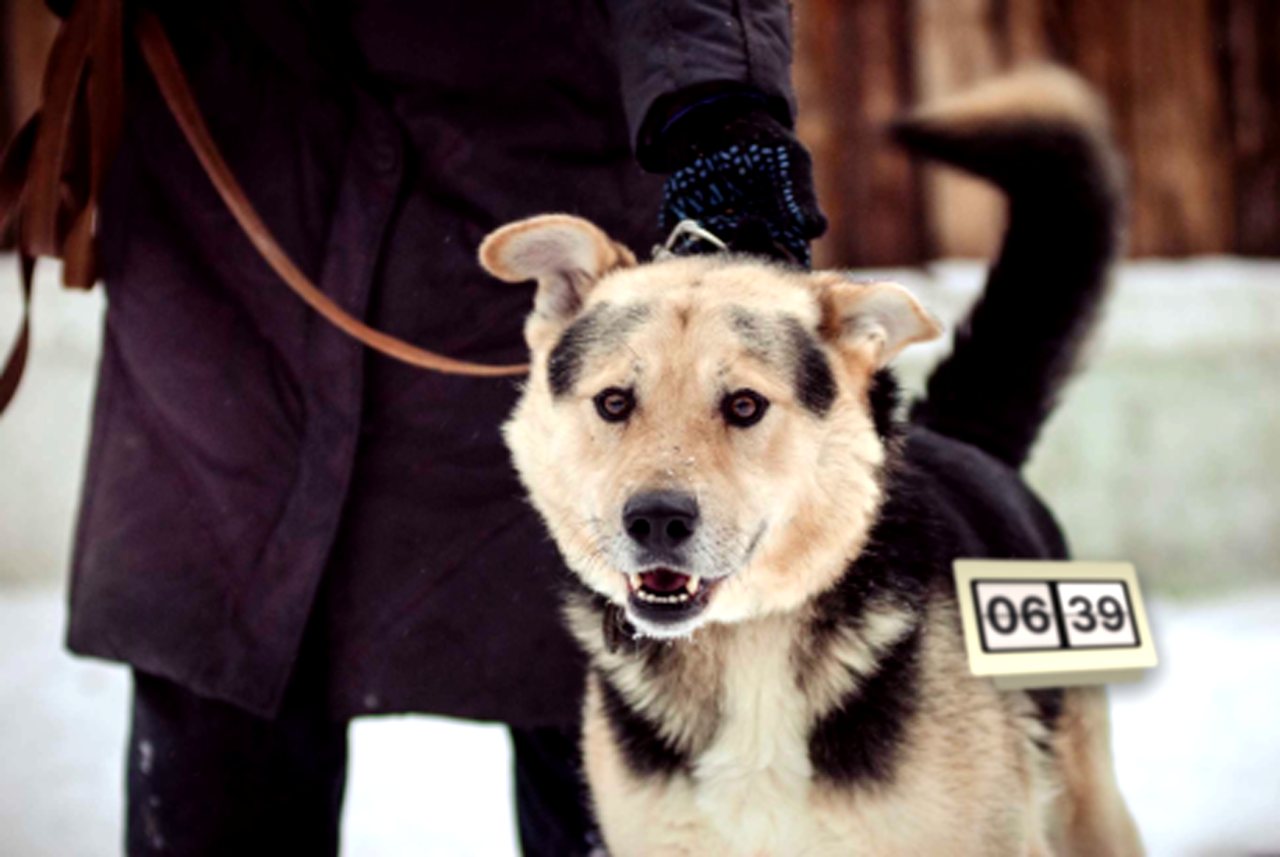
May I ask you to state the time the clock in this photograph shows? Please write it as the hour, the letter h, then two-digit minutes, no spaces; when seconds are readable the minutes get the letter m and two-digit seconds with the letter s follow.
6h39
